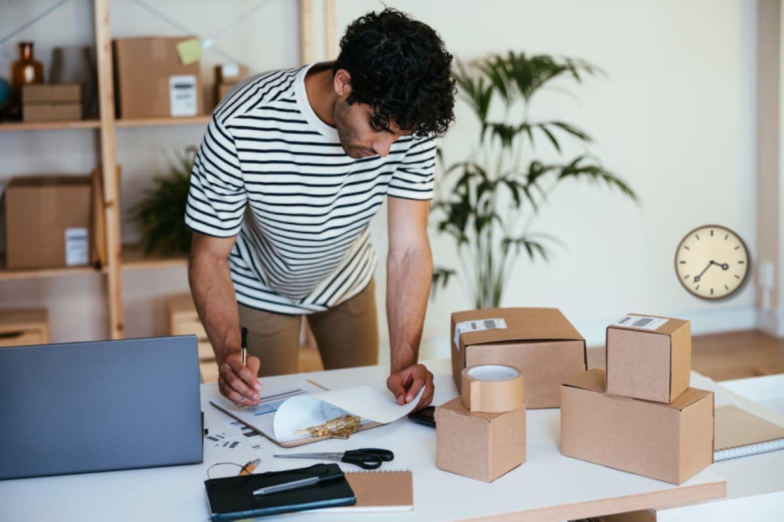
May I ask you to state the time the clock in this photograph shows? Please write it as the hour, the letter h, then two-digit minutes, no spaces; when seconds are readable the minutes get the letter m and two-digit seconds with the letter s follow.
3h37
